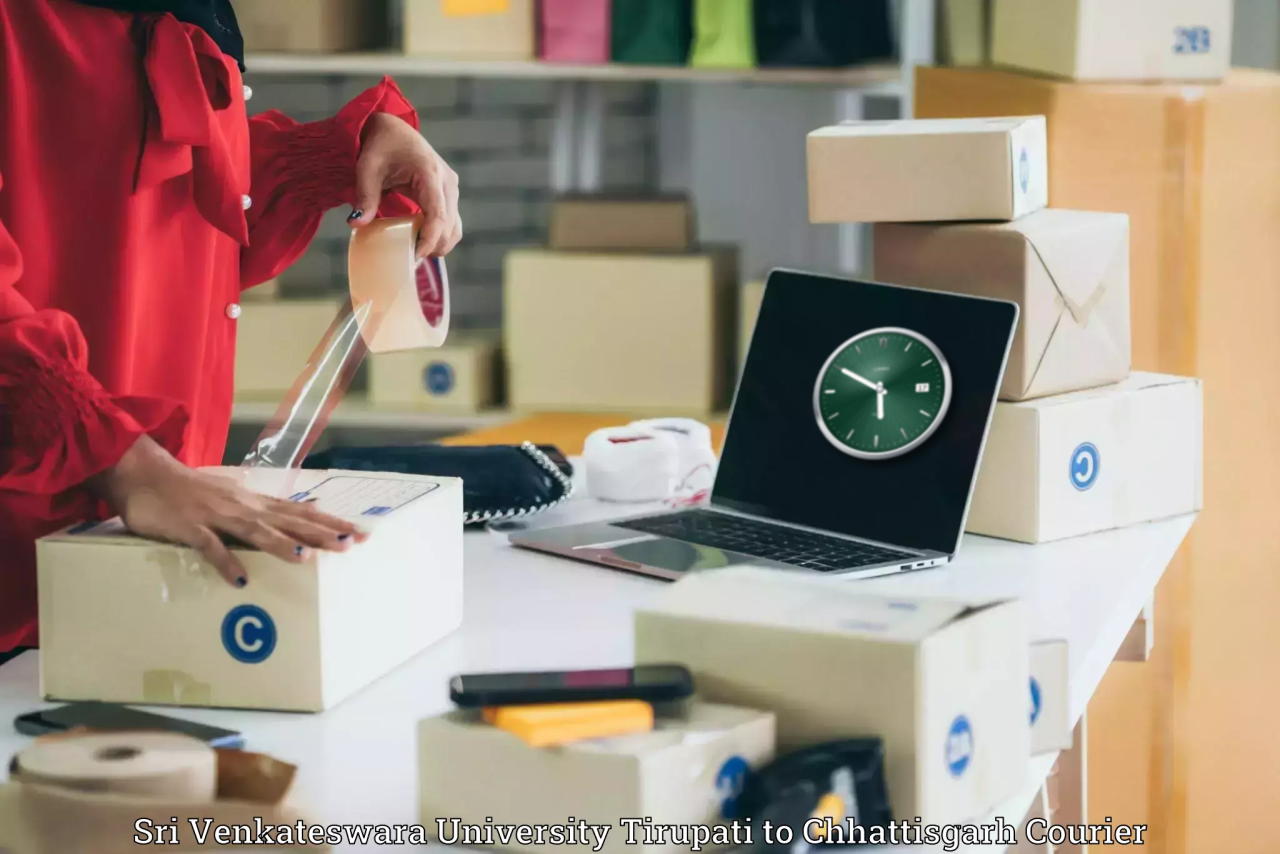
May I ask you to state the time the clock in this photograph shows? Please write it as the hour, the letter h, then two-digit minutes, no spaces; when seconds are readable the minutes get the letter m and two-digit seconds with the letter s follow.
5h50
